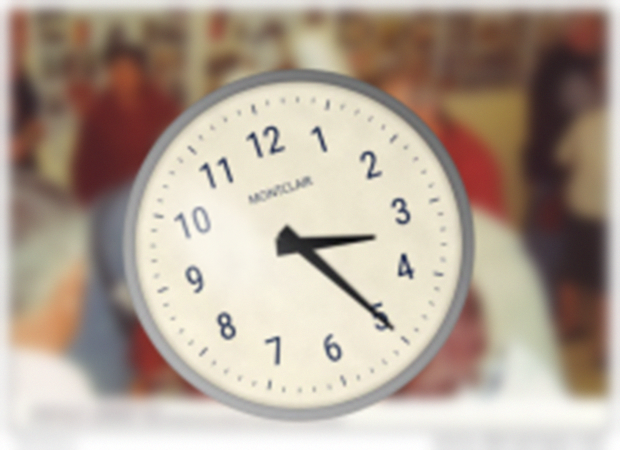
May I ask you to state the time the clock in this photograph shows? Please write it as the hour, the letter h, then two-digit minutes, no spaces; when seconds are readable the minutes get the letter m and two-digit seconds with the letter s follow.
3h25
